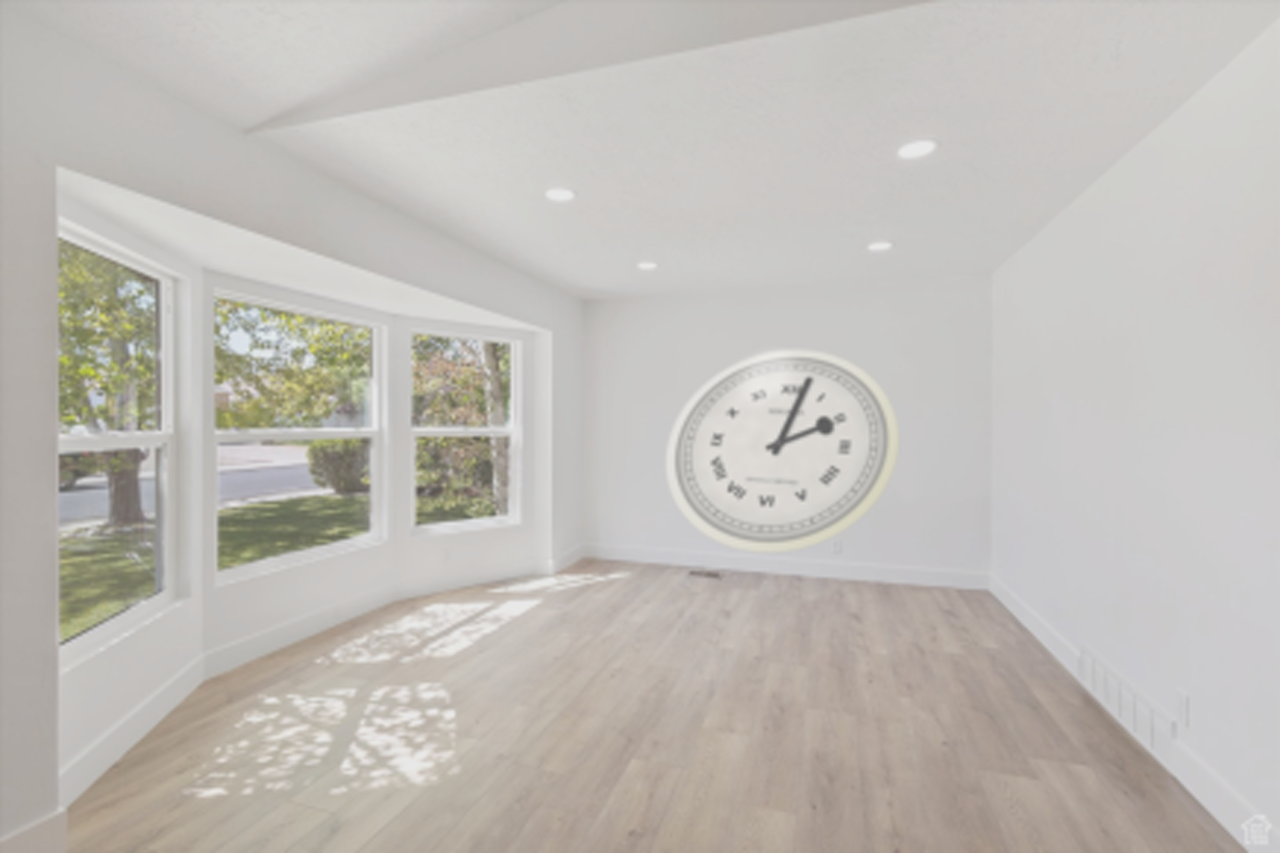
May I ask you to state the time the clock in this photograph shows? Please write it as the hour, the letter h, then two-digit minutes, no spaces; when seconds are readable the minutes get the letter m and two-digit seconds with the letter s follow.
2h02
